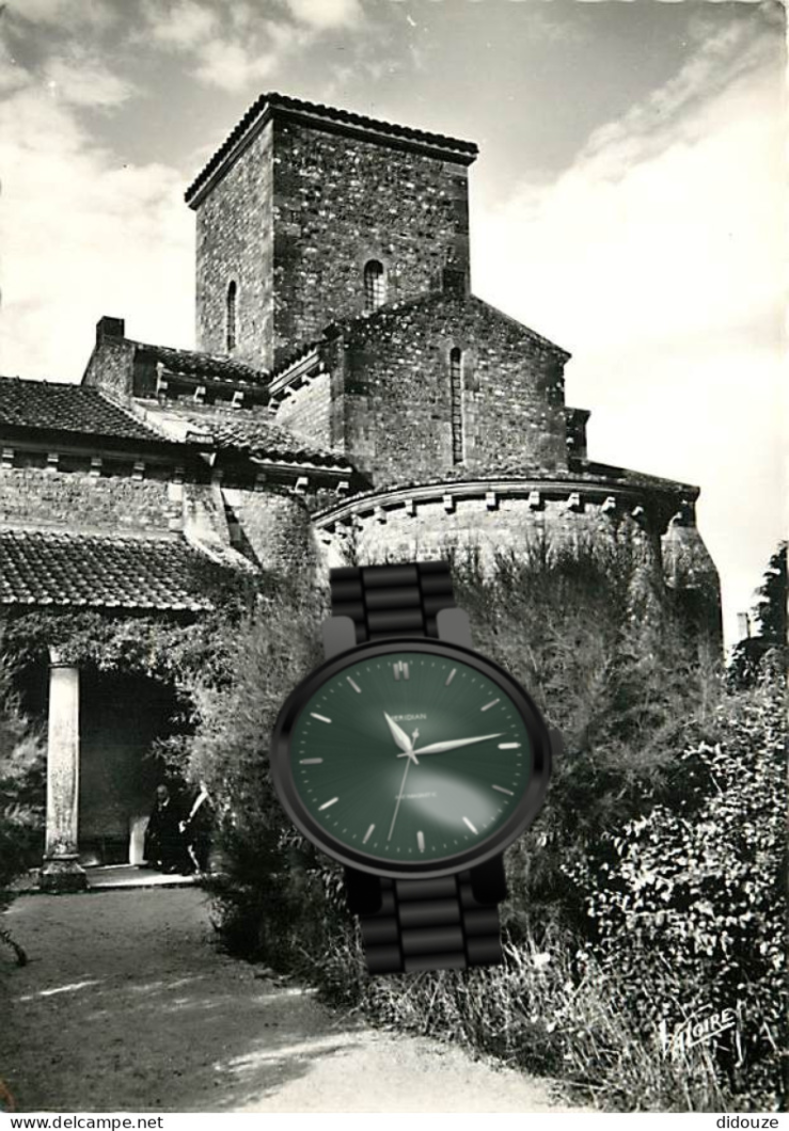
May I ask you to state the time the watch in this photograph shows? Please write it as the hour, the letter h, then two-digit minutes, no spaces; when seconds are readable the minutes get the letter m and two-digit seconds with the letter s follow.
11h13m33s
